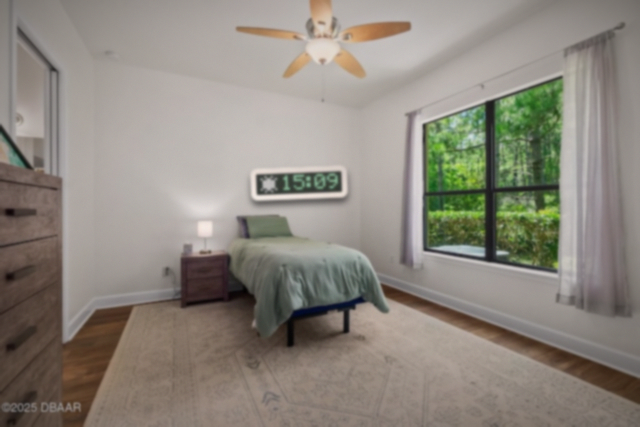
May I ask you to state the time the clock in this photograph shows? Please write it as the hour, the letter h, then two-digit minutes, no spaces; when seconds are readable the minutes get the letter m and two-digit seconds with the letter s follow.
15h09
